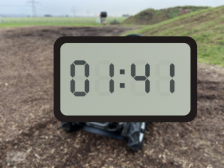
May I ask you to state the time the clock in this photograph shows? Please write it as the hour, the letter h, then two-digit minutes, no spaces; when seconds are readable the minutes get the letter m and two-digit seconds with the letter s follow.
1h41
